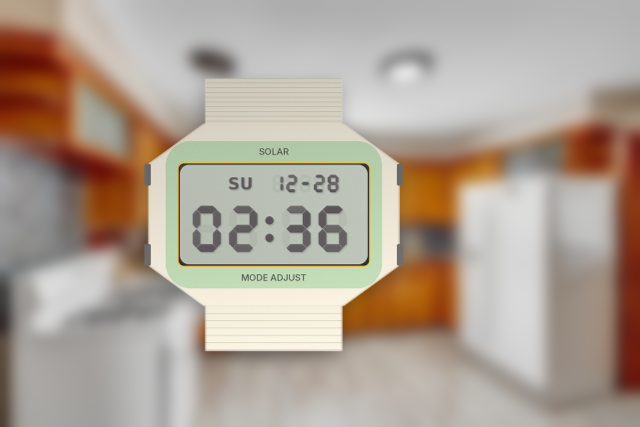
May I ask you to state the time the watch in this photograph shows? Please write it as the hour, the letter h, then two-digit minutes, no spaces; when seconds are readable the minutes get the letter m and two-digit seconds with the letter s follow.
2h36
